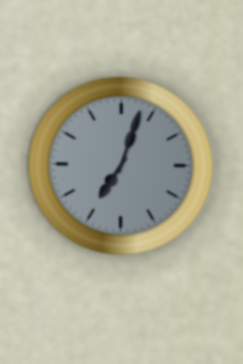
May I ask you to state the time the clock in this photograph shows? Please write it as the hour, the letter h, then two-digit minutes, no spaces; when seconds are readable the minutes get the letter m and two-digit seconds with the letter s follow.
7h03
